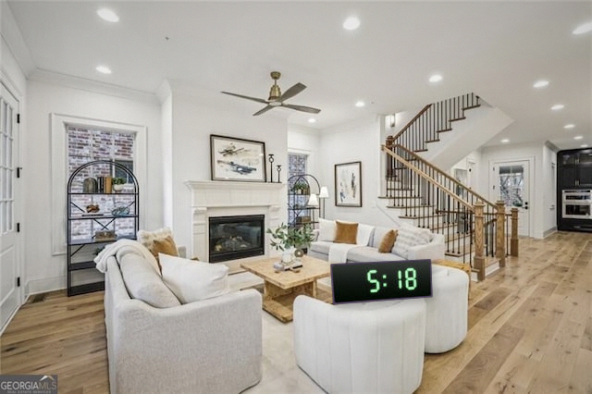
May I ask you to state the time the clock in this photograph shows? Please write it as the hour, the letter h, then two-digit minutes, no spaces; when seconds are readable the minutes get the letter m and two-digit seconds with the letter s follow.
5h18
